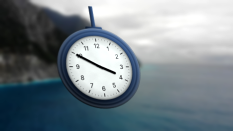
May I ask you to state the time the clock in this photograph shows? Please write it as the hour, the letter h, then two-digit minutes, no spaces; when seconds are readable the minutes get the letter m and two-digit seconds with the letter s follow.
3h50
